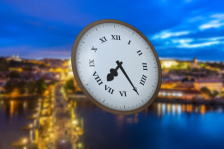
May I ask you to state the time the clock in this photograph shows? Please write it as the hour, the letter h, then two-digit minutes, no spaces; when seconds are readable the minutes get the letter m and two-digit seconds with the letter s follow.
7h25
